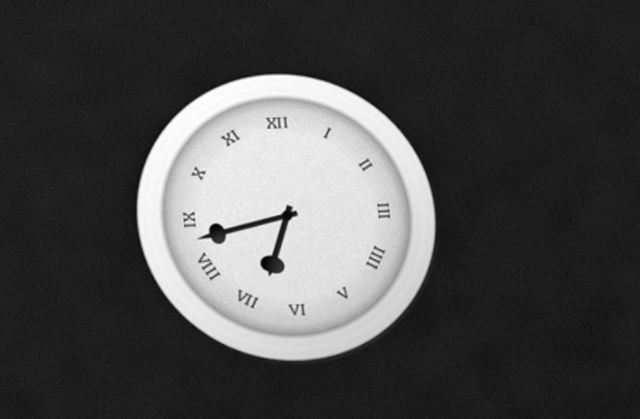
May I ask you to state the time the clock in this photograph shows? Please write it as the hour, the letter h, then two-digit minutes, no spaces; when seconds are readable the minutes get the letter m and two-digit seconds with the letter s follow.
6h43
